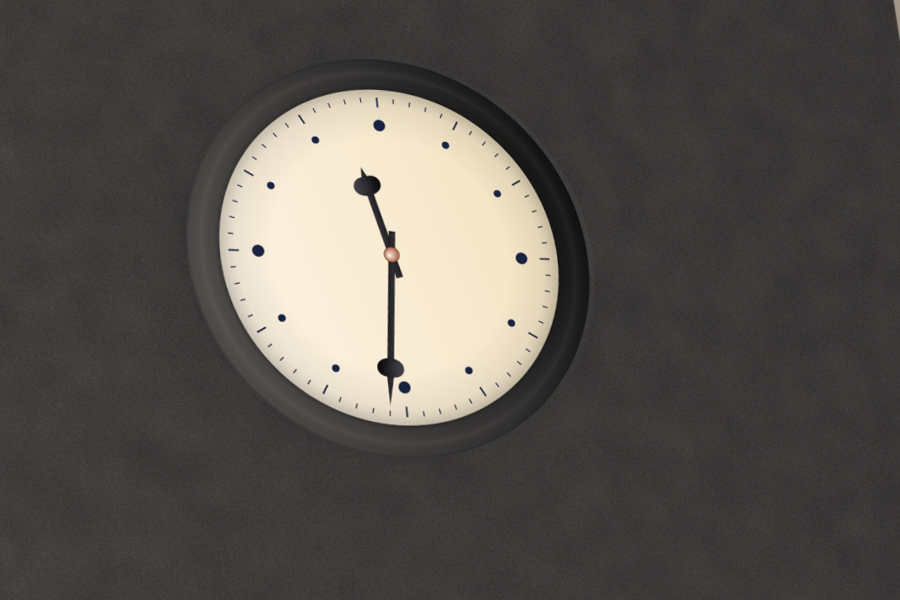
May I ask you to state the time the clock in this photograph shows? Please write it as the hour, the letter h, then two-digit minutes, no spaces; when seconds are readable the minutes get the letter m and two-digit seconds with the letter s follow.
11h31
